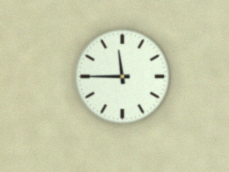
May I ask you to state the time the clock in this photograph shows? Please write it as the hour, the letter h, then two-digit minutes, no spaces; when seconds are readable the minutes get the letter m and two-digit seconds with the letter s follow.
11h45
